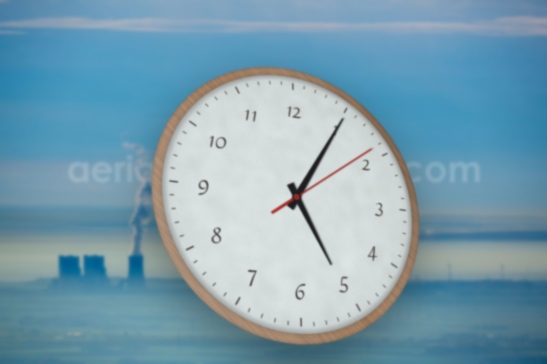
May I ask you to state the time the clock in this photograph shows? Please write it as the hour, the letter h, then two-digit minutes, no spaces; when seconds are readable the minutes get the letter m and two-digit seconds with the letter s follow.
5h05m09s
